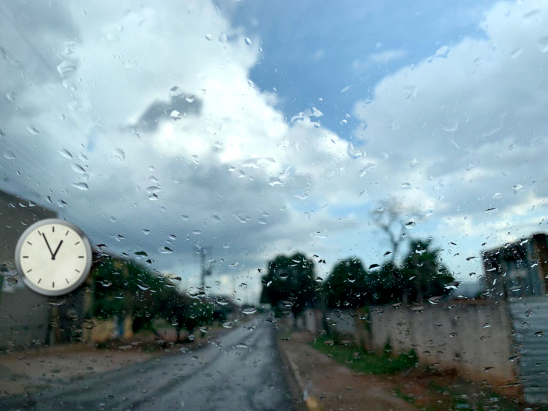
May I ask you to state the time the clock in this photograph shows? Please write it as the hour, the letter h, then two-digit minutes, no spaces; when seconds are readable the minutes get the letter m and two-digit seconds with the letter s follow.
12h56
